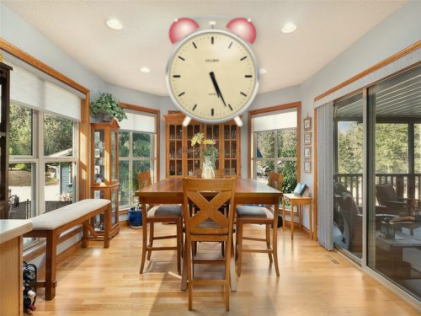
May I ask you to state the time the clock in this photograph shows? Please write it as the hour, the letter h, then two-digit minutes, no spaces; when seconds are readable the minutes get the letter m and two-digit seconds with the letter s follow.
5h26
